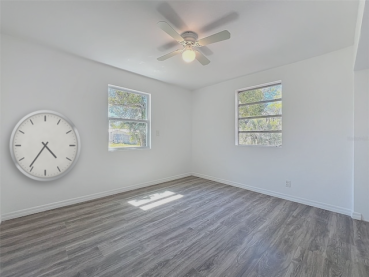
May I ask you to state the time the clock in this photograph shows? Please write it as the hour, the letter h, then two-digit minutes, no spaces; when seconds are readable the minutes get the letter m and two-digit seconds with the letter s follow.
4h36
